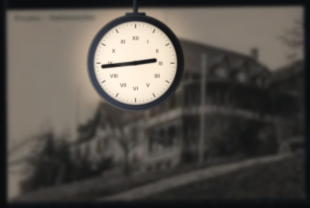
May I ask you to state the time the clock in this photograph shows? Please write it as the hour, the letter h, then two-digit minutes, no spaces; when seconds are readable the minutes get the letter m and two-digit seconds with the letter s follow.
2h44
